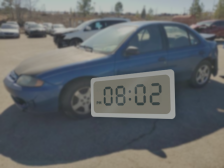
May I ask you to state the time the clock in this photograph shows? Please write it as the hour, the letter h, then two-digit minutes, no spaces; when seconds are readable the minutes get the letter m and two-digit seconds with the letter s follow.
8h02
